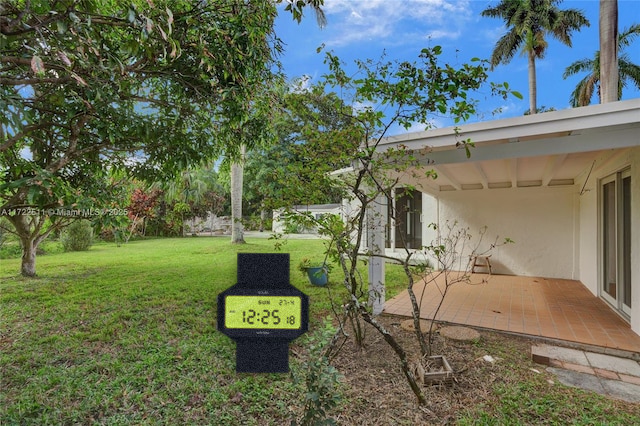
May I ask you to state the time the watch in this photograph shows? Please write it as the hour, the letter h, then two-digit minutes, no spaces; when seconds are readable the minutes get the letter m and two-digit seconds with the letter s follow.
12h25m18s
